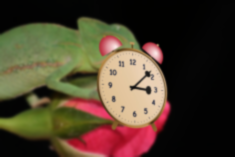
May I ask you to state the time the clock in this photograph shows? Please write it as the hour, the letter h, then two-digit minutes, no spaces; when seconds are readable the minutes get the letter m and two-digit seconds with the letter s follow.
3h08
